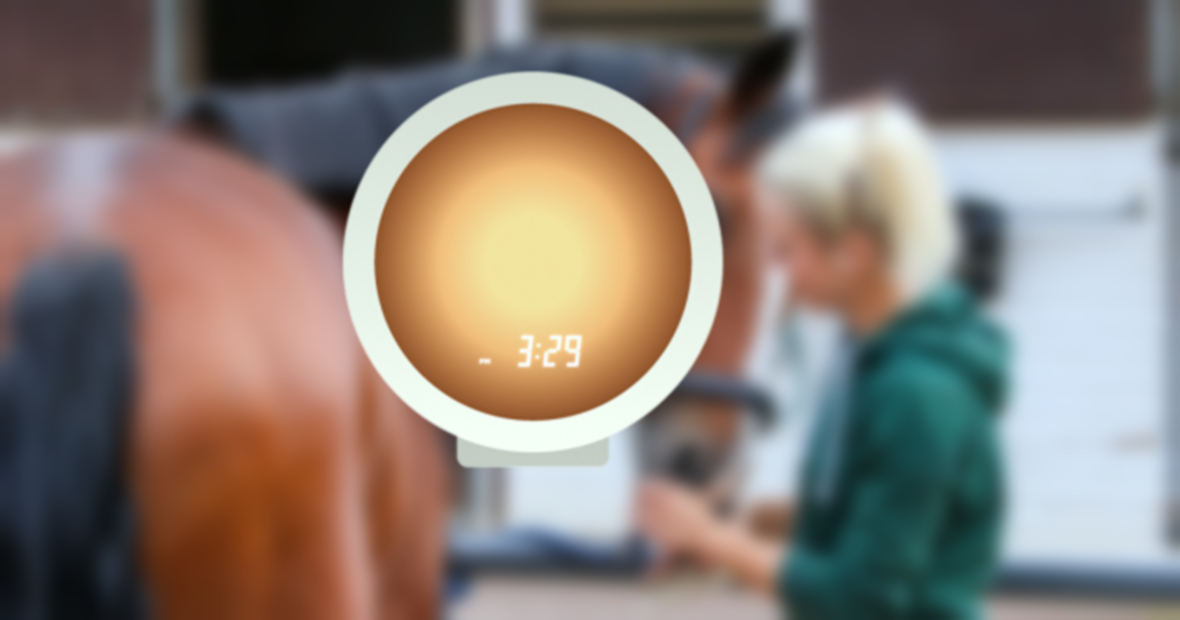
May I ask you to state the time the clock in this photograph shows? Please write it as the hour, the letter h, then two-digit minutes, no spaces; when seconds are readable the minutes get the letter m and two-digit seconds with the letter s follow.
3h29
